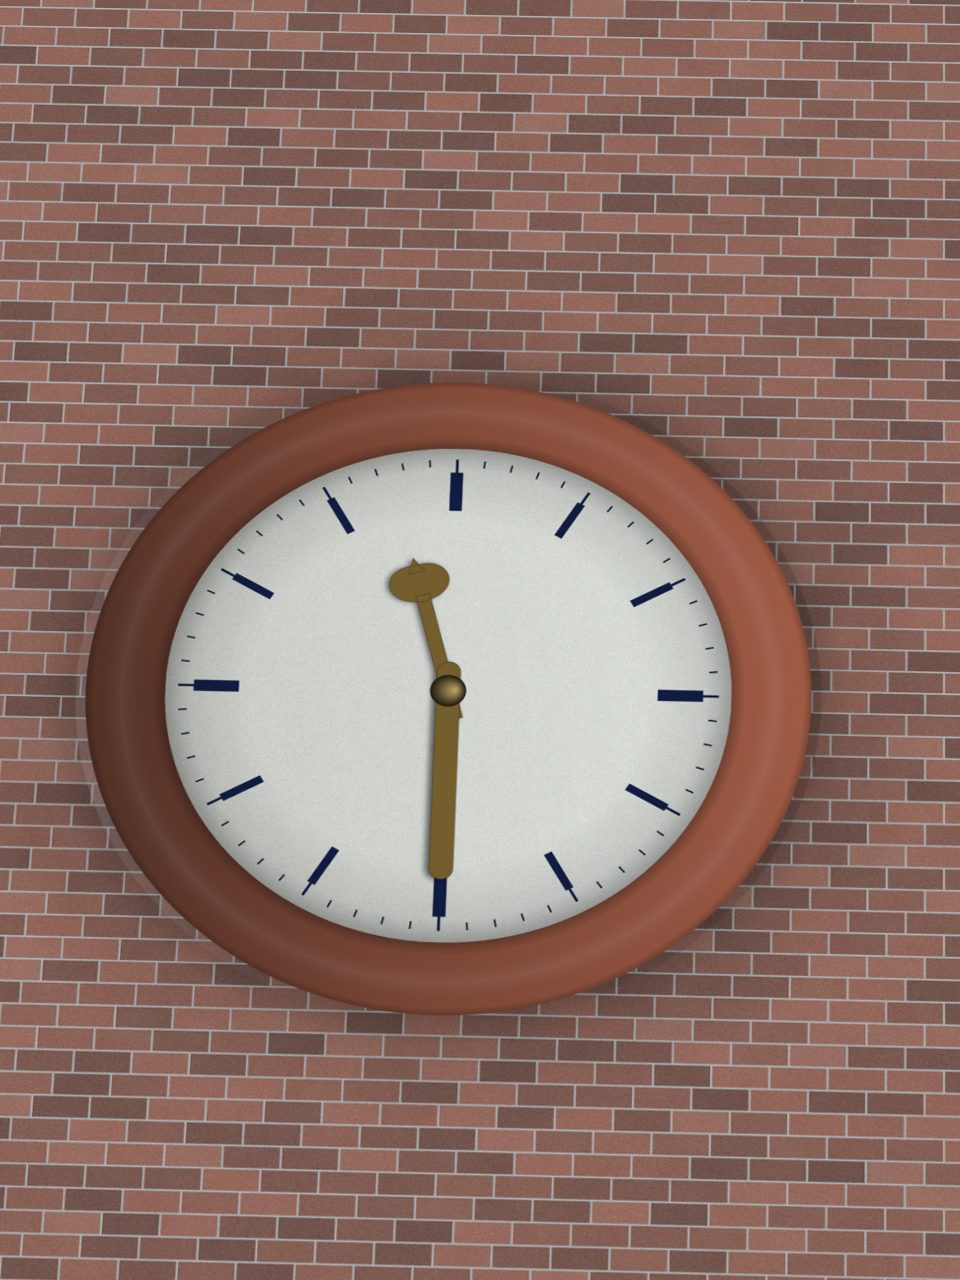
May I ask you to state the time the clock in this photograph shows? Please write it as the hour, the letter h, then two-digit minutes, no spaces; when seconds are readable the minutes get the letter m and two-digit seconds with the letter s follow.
11h30
